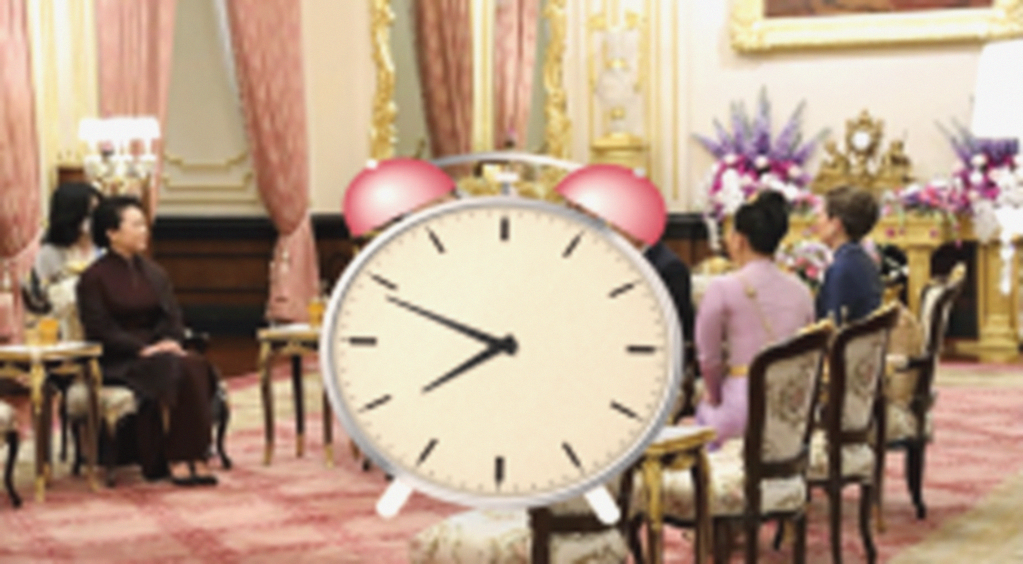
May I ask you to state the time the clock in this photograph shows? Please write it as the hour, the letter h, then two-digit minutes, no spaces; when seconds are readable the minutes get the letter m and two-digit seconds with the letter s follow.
7h49
